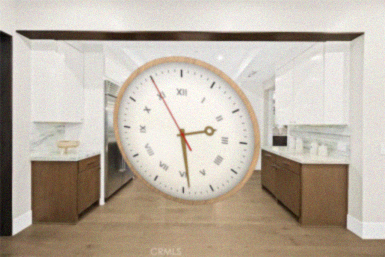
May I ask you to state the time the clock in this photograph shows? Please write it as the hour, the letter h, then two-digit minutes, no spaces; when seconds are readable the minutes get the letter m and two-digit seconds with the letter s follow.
2h28m55s
